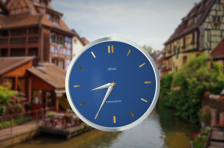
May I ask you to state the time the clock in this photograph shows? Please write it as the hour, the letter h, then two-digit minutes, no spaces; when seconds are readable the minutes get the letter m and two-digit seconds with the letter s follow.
8h35
